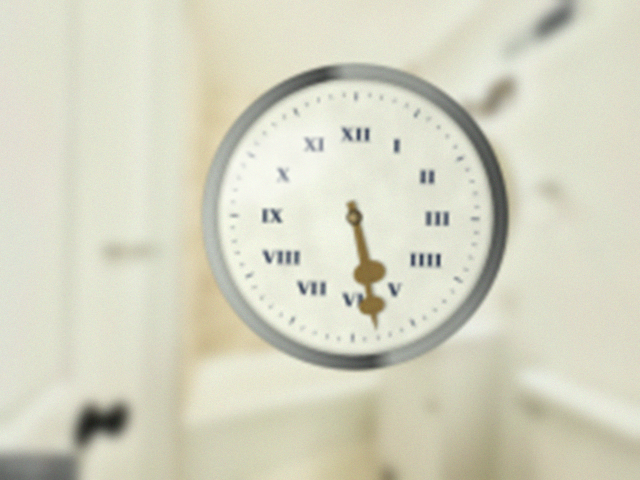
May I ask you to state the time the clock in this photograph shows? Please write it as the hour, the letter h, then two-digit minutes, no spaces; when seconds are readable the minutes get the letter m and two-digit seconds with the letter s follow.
5h28
